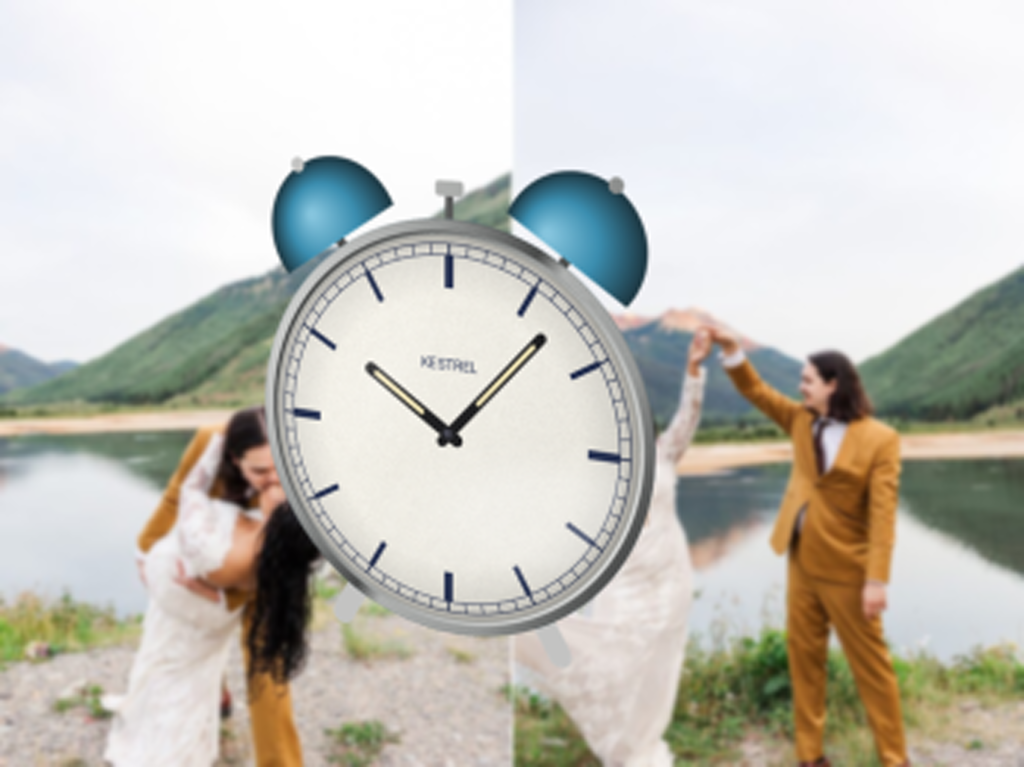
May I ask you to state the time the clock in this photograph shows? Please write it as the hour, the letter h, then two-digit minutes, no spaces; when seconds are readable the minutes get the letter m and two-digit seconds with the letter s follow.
10h07
